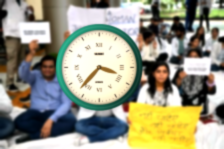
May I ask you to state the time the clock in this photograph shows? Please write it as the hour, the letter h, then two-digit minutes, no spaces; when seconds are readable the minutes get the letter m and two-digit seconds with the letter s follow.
3h37
